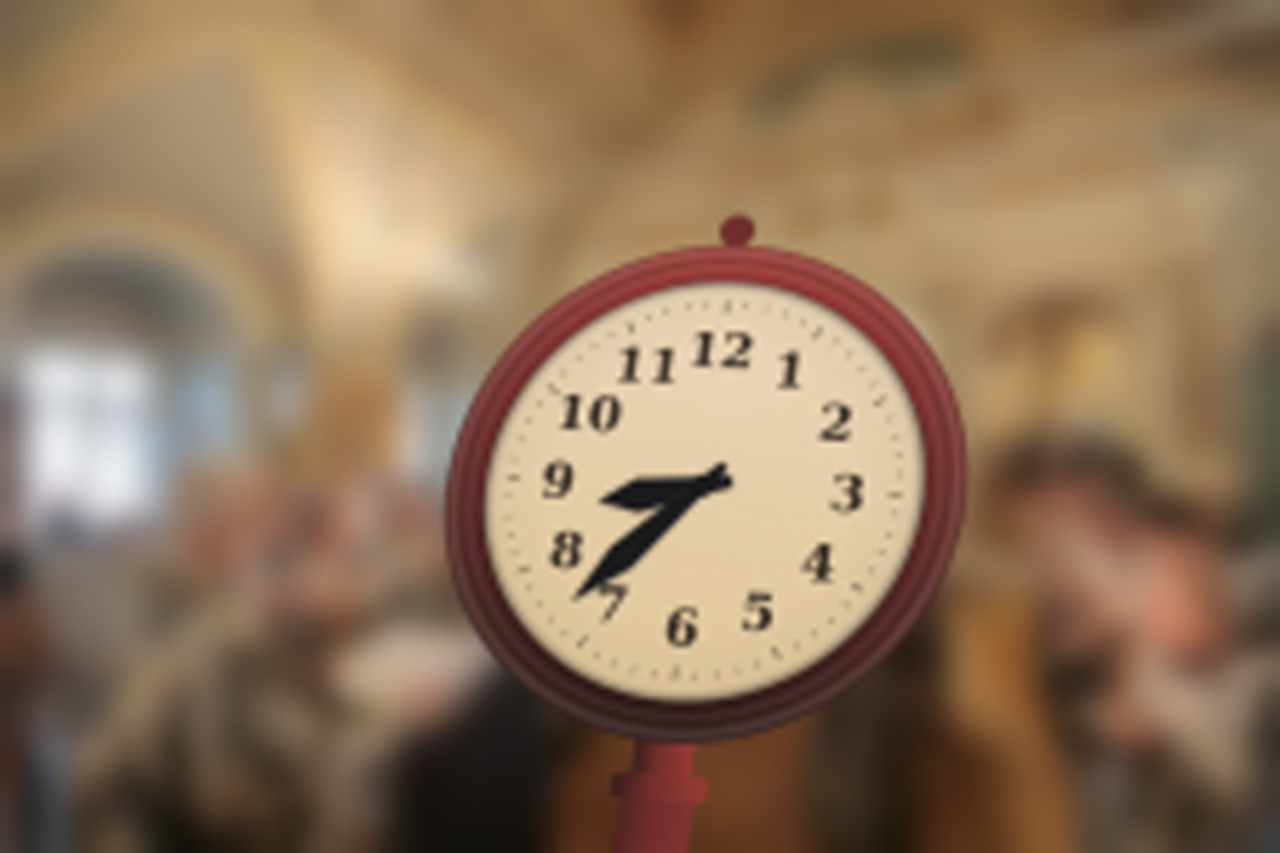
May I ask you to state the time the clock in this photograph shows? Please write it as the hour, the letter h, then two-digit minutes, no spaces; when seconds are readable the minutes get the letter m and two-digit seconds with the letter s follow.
8h37
